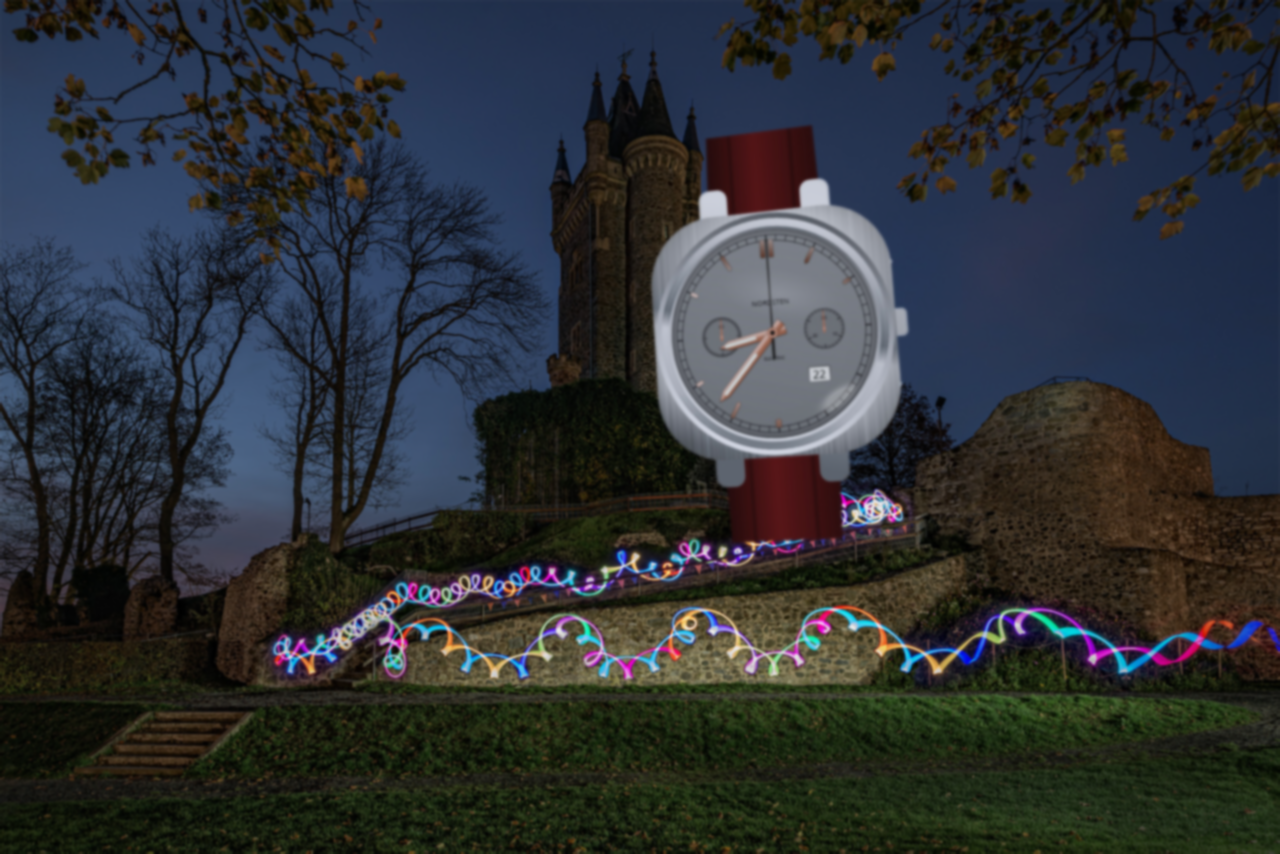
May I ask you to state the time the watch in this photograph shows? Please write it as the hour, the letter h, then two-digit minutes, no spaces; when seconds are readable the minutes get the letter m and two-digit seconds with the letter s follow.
8h37
